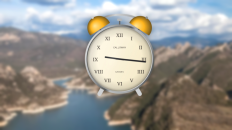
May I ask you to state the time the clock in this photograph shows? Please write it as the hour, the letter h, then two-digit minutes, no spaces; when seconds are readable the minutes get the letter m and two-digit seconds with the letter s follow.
9h16
